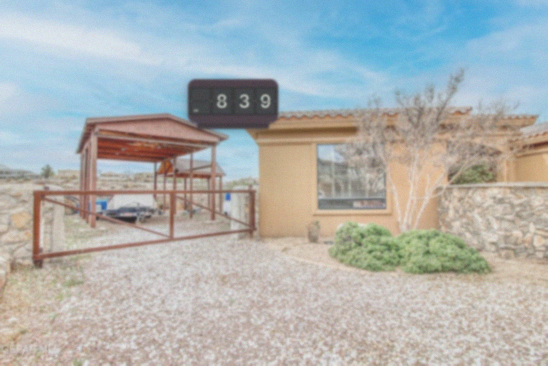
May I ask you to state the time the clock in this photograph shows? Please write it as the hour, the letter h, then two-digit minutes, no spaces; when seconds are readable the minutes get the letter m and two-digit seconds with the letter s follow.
8h39
